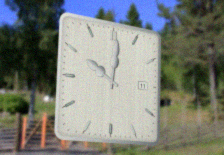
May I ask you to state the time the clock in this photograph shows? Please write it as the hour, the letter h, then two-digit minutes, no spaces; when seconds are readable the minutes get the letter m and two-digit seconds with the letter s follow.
10h01
